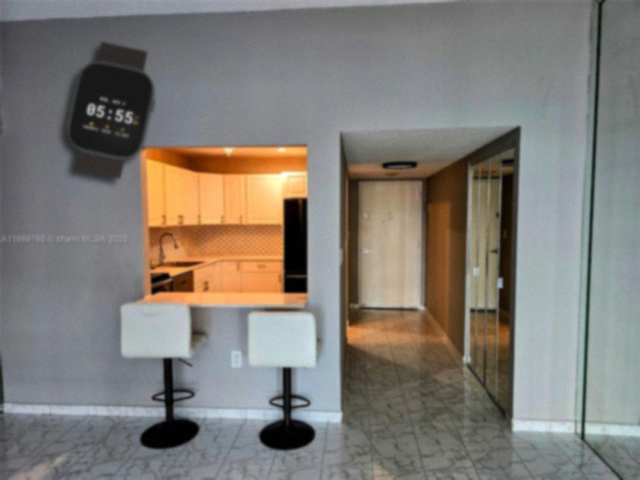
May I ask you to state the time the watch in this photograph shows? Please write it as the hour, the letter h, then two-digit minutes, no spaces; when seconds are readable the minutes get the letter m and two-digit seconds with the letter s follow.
5h55
